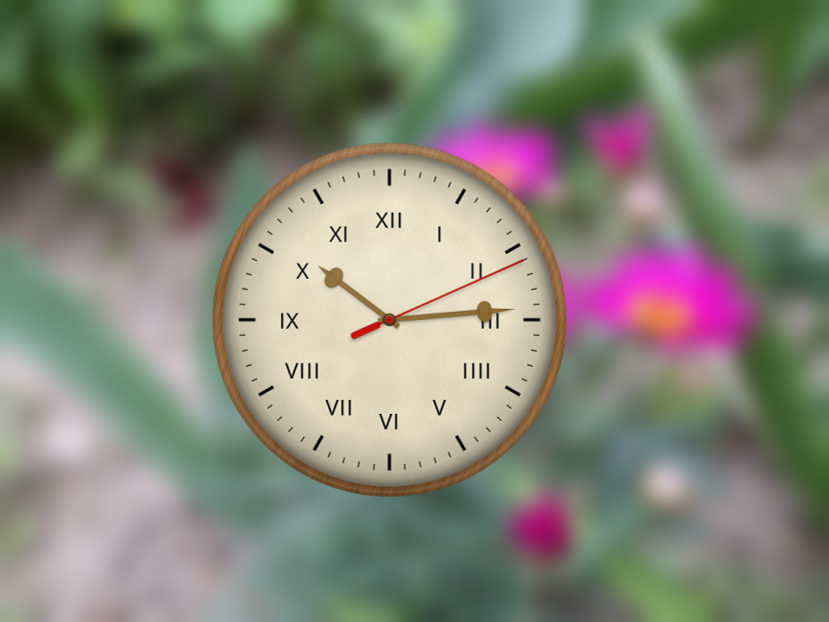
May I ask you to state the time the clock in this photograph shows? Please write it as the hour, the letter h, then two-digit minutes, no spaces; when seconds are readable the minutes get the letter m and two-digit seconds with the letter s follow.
10h14m11s
